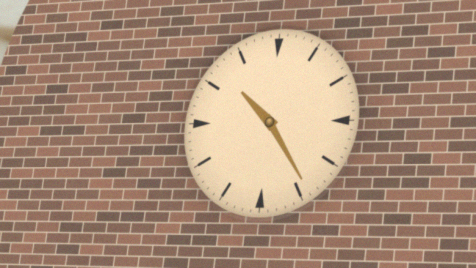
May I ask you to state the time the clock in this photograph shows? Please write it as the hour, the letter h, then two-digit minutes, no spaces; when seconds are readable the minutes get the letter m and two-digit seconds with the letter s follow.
10h24
